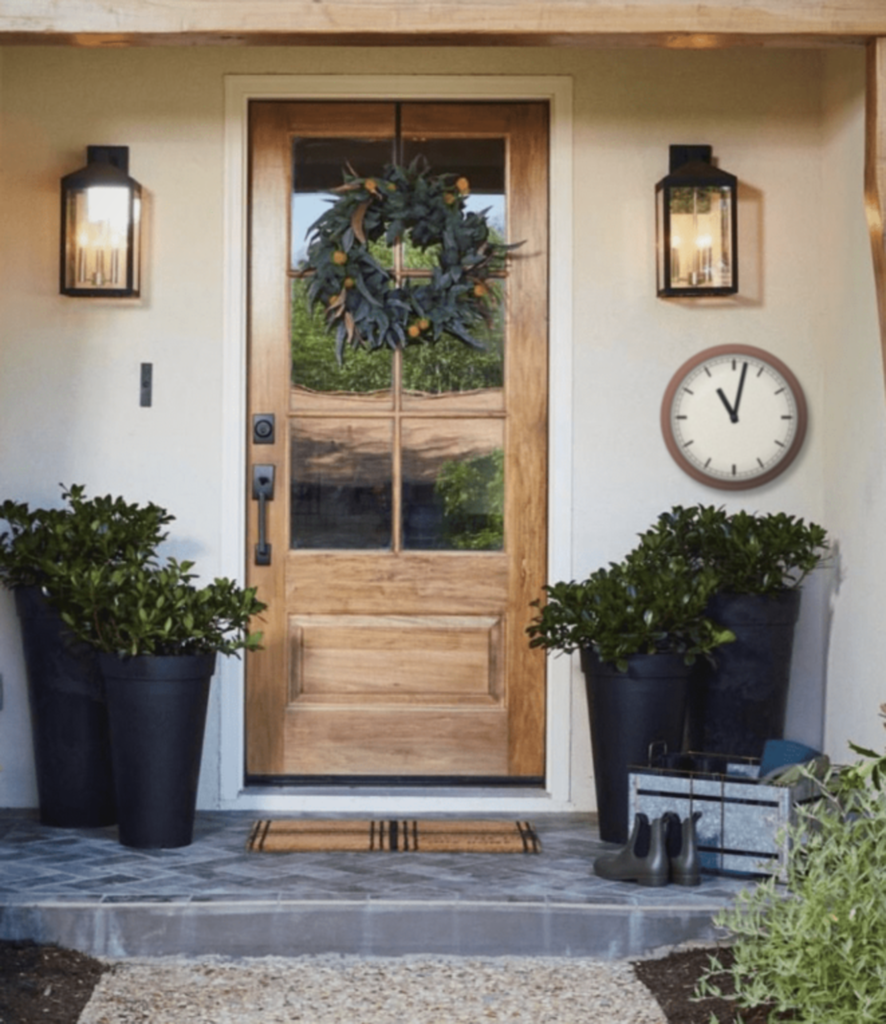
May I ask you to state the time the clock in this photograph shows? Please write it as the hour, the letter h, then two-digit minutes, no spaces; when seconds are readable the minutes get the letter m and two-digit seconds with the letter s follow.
11h02
